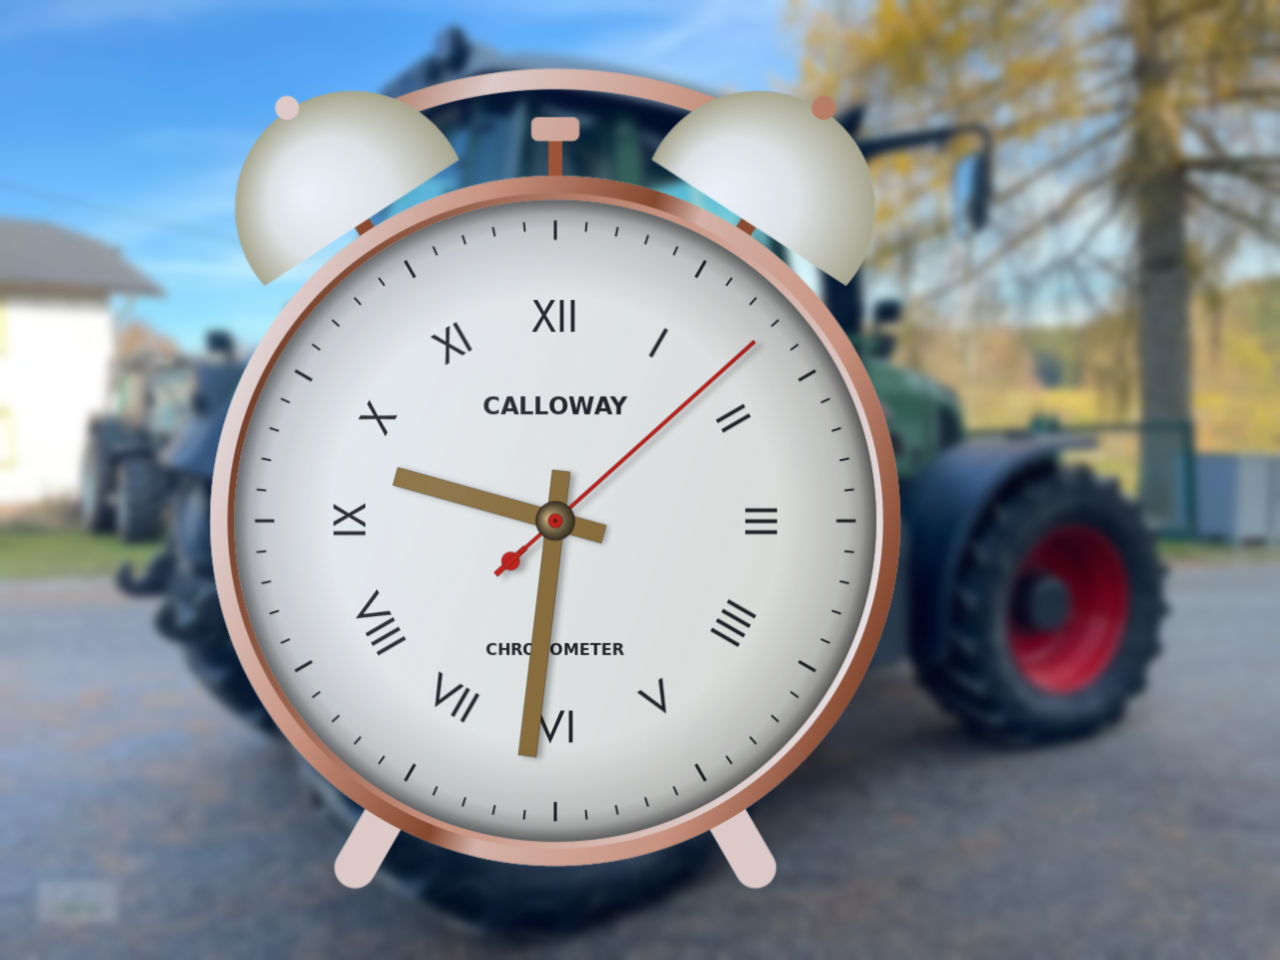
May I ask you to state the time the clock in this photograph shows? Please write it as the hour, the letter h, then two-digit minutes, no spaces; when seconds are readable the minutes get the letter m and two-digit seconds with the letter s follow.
9h31m08s
